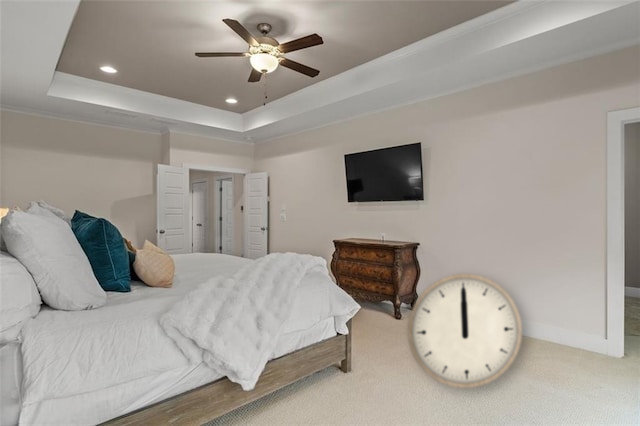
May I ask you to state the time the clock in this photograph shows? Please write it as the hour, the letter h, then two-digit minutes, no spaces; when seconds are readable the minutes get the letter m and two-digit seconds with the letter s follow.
12h00
